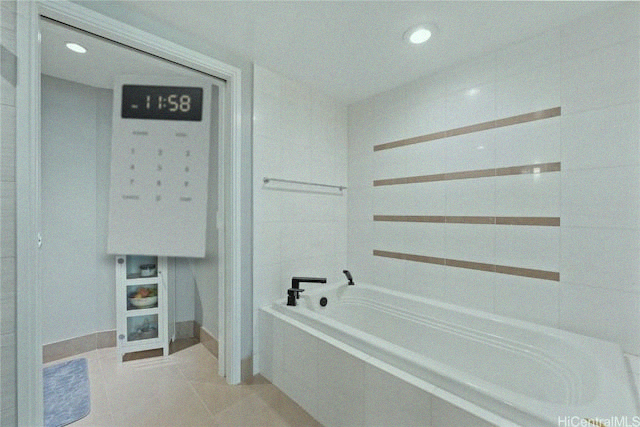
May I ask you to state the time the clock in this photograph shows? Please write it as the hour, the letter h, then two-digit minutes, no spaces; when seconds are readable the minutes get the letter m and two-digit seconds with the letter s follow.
11h58
